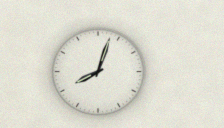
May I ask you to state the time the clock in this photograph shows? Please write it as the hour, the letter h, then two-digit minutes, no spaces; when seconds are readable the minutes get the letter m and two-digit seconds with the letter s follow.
8h03
